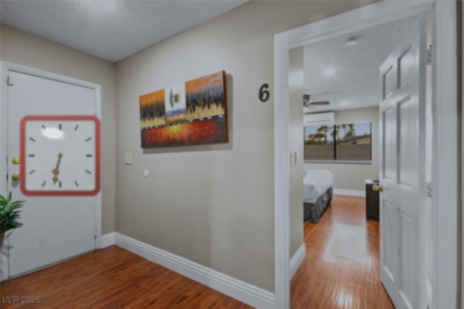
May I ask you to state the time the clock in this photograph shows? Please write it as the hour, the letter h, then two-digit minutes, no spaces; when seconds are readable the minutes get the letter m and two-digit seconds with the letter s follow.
6h32
